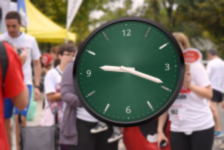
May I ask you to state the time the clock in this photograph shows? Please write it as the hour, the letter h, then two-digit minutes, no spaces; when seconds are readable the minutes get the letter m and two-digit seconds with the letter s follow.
9h19
